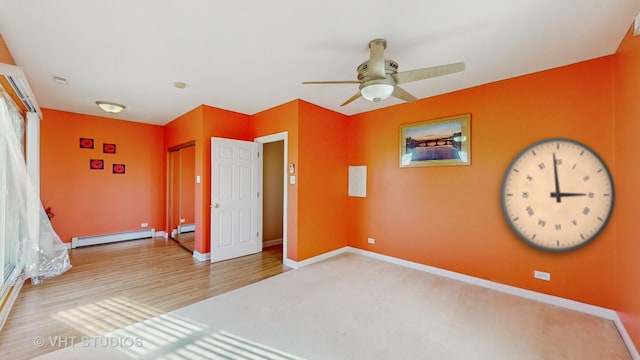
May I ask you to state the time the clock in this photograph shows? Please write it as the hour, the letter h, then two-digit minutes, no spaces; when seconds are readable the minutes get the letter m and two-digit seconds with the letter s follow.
2h59
